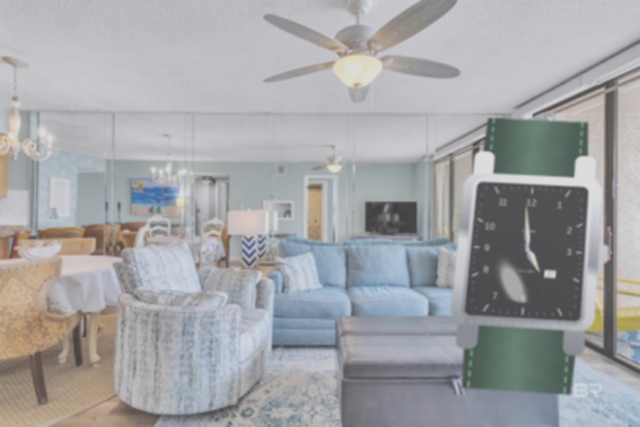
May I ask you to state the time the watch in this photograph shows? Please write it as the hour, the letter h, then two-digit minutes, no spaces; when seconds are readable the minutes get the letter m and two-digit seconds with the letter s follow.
4h59
